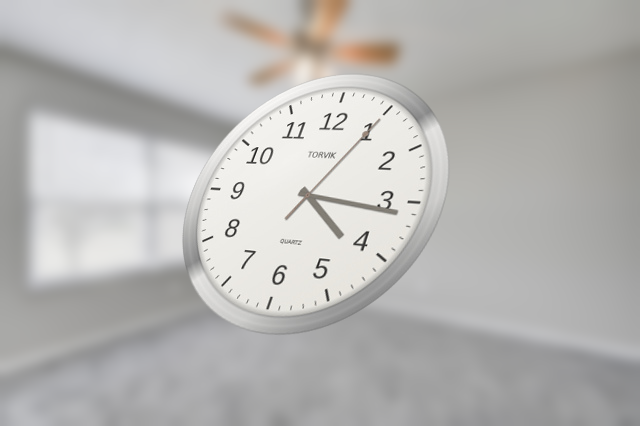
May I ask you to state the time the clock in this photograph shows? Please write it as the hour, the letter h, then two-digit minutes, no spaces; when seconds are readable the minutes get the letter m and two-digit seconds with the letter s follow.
4h16m05s
